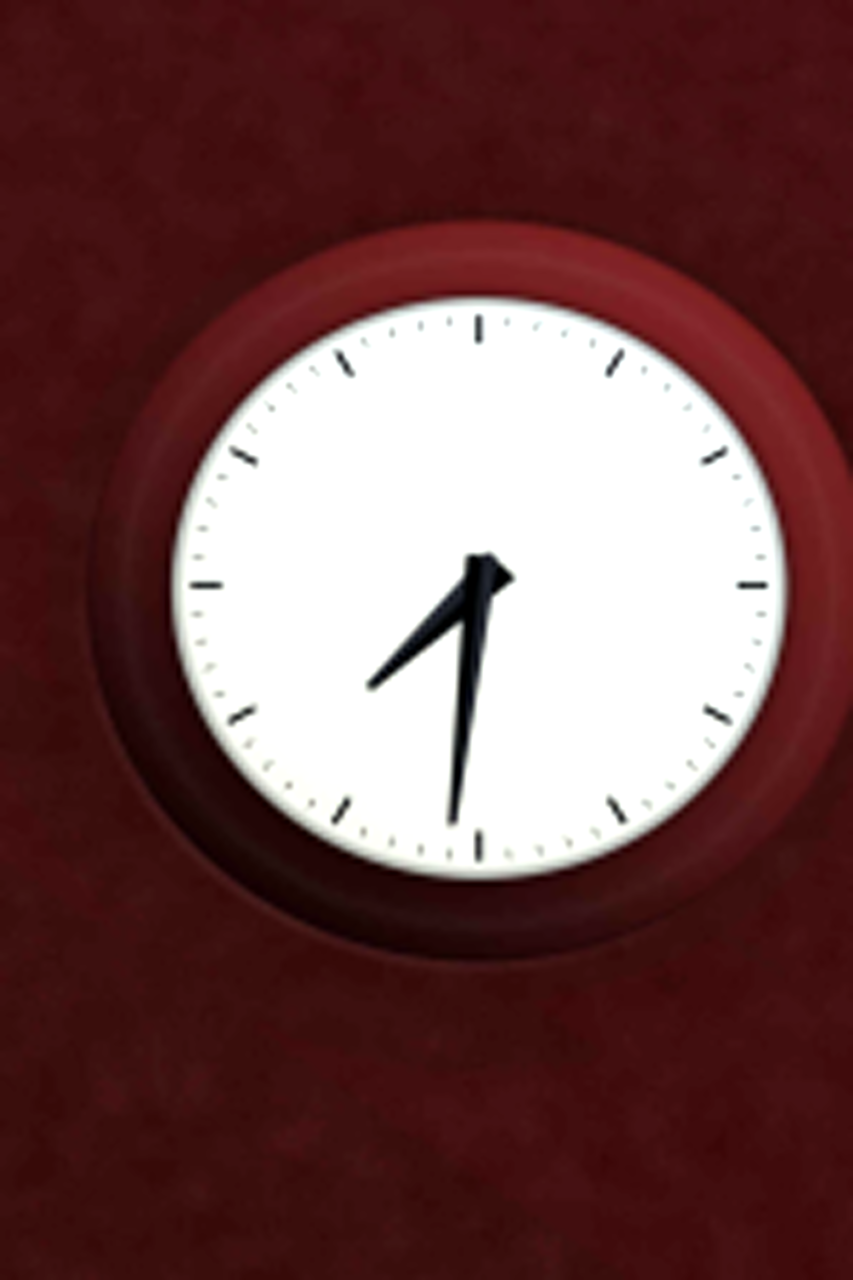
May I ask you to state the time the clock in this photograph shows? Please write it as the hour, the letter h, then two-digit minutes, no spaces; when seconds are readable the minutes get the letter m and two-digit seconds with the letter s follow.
7h31
